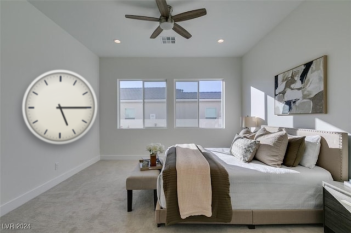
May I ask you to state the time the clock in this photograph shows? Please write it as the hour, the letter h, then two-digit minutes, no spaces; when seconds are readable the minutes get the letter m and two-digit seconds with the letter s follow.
5h15
